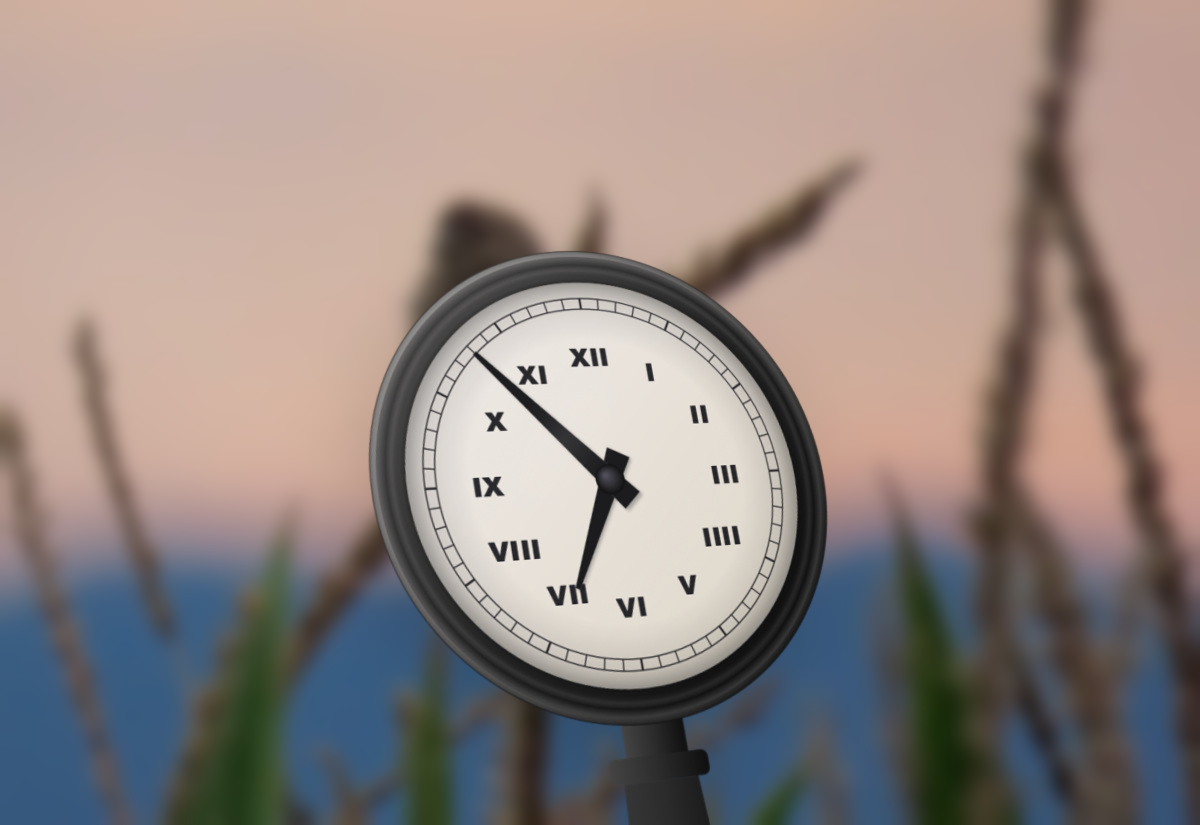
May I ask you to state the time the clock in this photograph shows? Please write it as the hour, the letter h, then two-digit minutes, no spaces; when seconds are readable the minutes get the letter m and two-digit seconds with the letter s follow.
6h53
